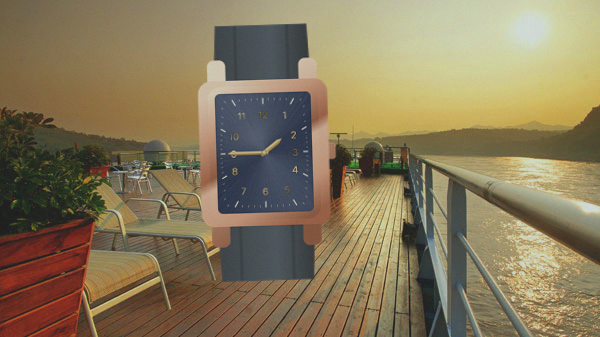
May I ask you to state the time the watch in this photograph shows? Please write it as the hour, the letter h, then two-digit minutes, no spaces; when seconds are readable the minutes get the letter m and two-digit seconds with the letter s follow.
1h45
